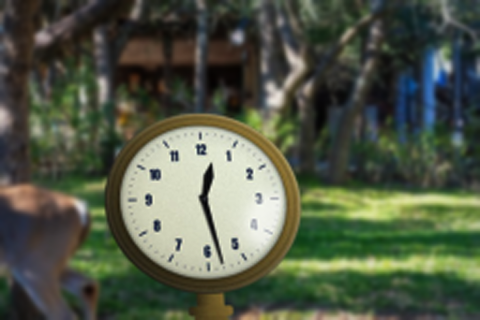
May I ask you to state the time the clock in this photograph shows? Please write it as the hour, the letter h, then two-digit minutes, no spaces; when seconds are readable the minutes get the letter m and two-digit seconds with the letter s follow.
12h28
